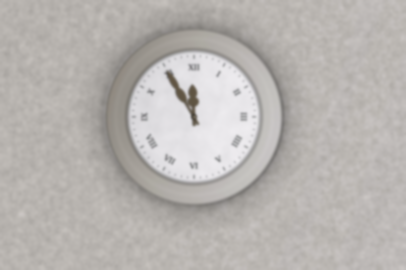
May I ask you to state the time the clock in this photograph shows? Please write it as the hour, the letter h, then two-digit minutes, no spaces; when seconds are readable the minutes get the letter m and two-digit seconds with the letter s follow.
11h55
